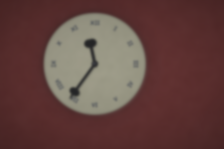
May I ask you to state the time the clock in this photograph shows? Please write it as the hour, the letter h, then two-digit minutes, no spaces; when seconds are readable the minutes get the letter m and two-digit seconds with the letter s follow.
11h36
